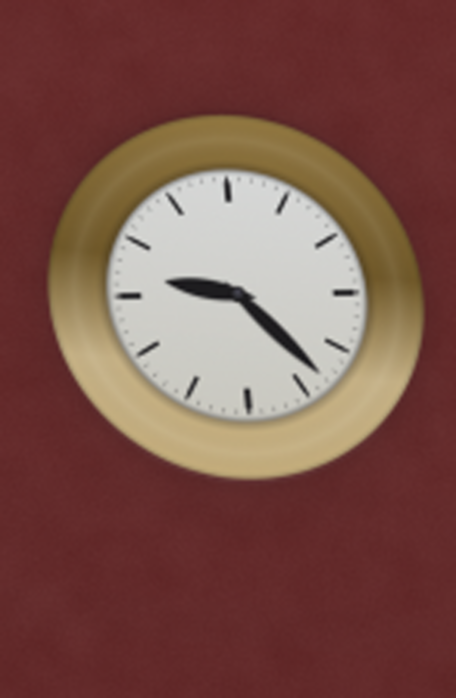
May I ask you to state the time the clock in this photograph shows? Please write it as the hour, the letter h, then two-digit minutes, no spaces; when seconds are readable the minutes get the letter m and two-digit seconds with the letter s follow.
9h23
